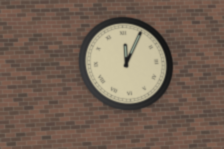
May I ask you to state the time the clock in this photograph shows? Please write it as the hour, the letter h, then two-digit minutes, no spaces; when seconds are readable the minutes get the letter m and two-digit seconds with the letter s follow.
12h05
